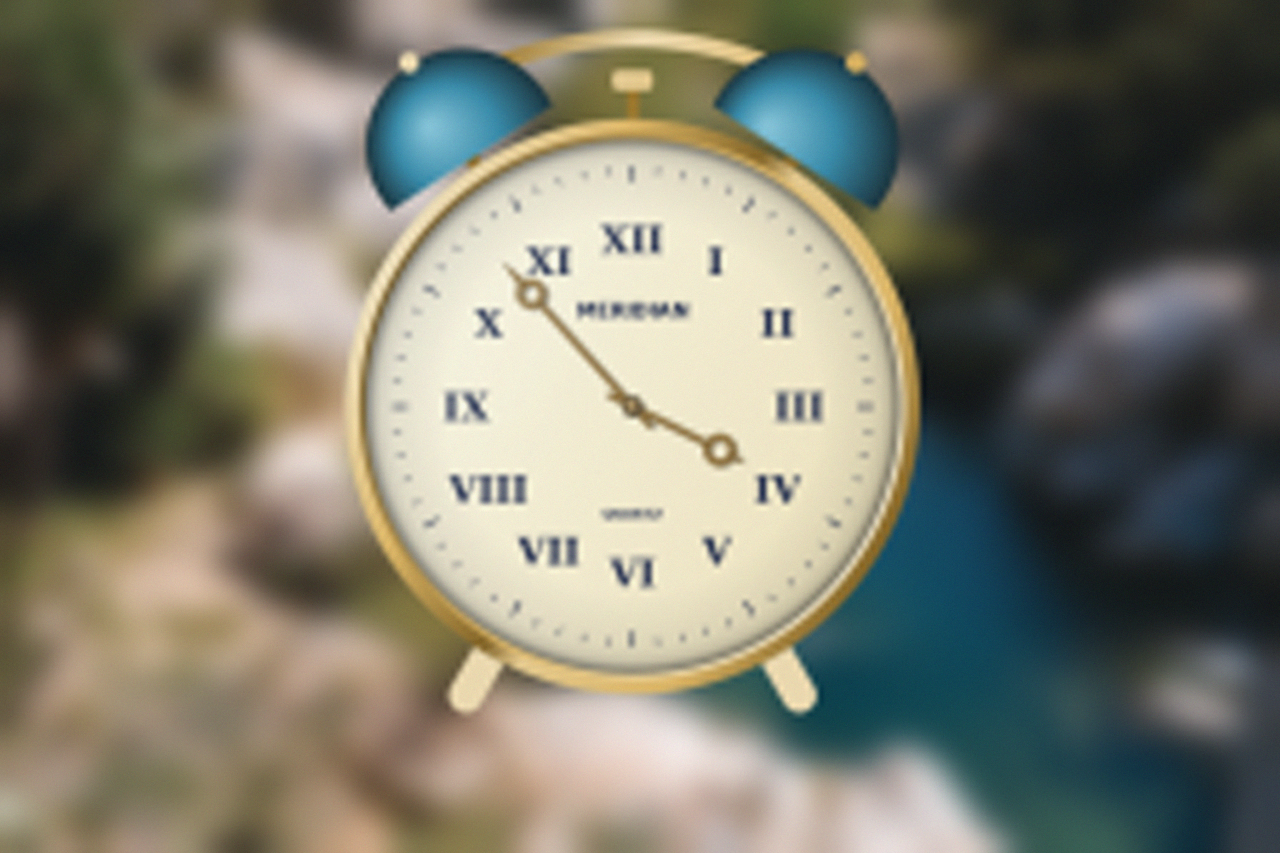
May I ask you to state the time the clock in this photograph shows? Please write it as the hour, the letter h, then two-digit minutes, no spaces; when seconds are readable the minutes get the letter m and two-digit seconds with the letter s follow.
3h53
